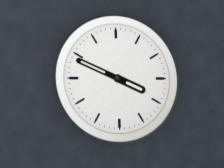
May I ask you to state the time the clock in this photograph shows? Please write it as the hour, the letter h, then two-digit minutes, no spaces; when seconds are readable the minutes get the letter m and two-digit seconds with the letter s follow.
3h49
